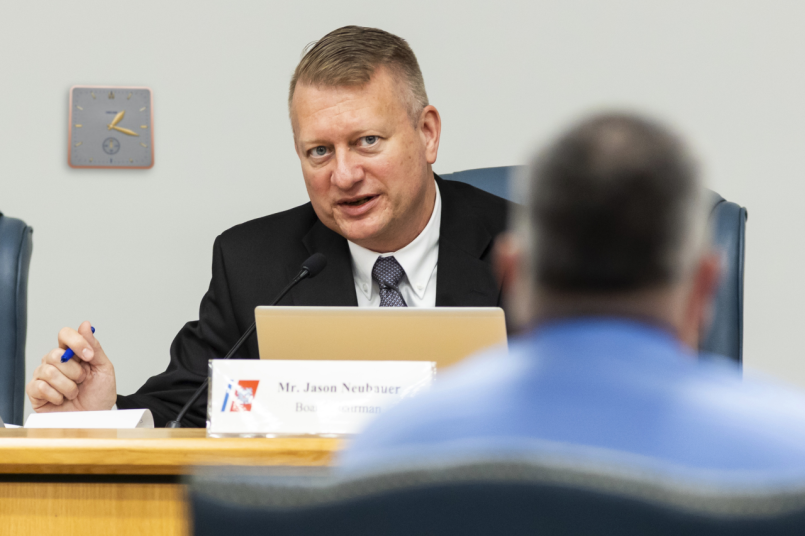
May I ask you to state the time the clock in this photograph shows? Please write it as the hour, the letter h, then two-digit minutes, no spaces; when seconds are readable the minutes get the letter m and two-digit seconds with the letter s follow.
1h18
